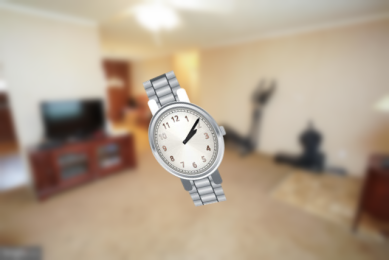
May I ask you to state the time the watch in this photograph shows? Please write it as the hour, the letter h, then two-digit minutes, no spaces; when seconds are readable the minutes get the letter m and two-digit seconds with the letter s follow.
2h09
